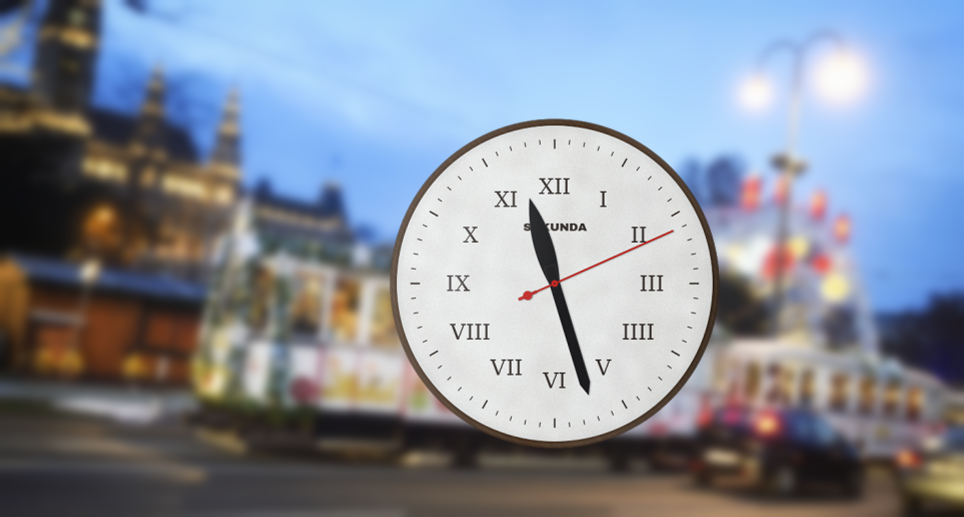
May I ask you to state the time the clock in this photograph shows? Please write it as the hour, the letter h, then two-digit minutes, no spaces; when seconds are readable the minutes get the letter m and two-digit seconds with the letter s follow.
11h27m11s
